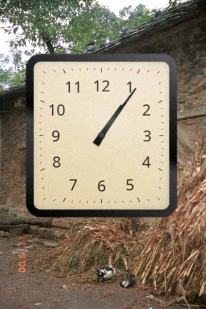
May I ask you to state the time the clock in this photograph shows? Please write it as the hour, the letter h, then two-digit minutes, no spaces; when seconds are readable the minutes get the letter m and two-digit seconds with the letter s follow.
1h06
